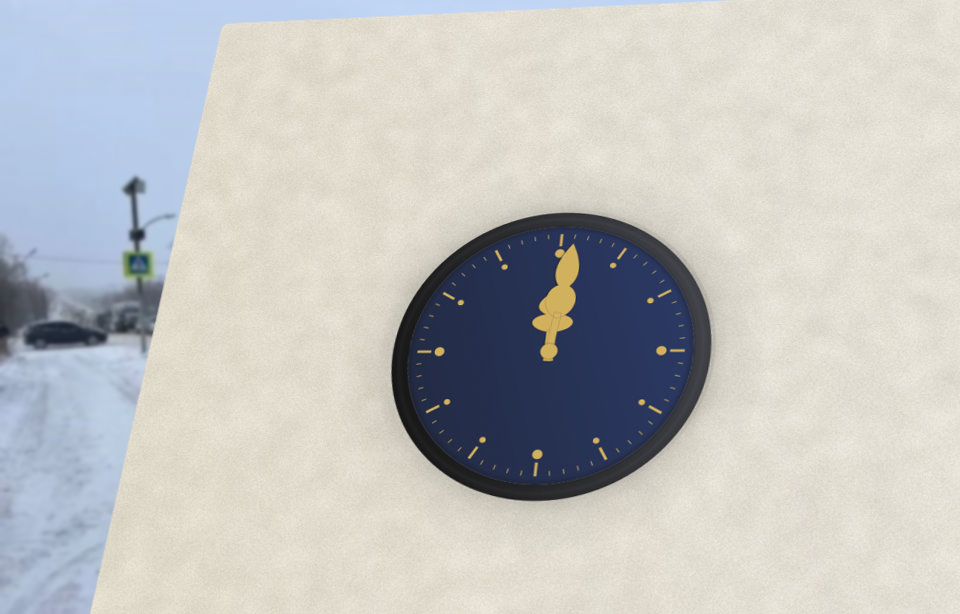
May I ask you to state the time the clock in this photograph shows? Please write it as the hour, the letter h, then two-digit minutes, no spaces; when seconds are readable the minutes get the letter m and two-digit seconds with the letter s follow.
12h01
